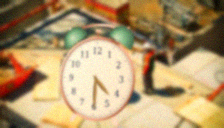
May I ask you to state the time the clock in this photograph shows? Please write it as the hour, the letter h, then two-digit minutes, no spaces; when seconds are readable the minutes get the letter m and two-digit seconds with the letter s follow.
4h30
